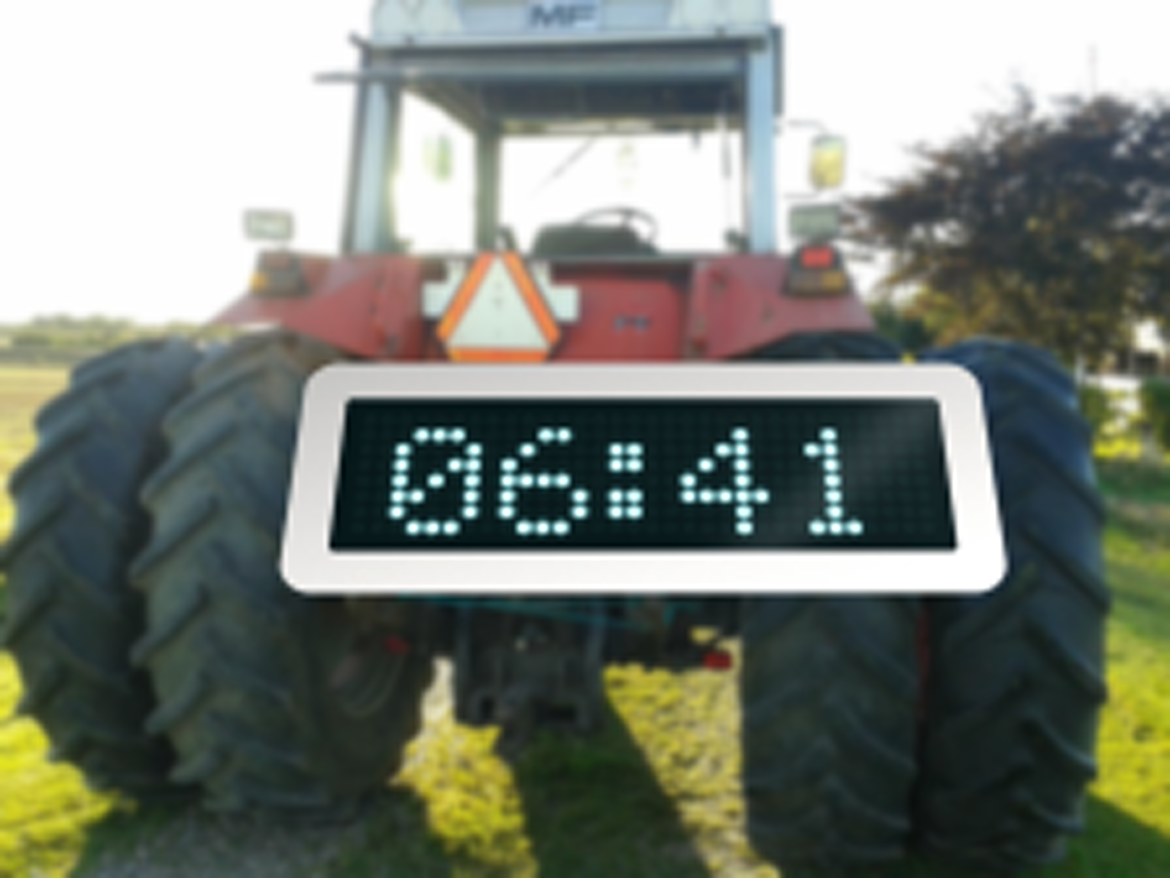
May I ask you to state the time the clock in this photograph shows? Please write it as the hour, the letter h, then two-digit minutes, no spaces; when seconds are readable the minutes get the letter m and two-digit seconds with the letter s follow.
6h41
